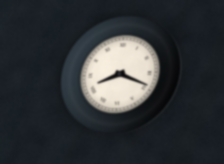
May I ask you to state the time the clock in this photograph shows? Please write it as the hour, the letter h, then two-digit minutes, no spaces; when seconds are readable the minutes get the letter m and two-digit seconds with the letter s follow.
8h19
